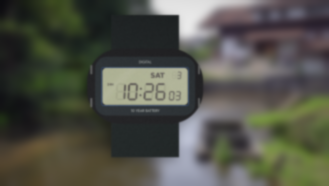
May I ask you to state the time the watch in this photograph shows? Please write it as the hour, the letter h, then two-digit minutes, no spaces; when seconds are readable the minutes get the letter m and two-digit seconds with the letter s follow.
10h26
